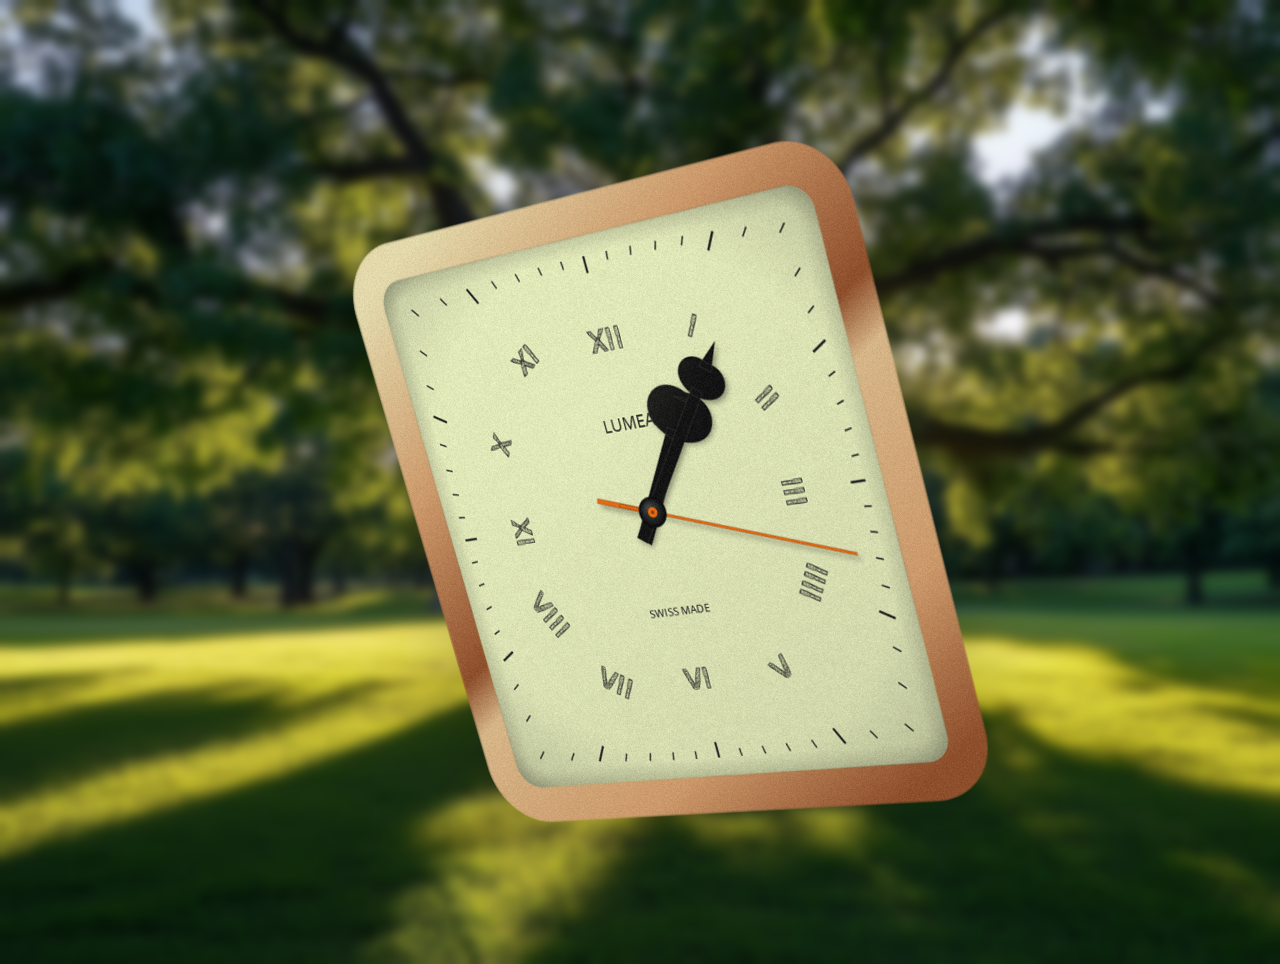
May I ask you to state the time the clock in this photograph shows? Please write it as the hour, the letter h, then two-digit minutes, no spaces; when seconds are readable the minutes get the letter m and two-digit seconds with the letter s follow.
1h06m18s
